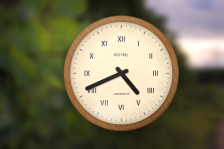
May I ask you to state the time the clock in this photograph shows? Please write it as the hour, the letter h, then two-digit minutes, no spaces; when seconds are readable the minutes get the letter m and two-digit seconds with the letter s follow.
4h41
